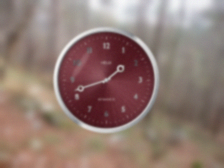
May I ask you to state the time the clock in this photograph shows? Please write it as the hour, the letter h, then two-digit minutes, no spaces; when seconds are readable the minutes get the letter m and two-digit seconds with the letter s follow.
1h42
